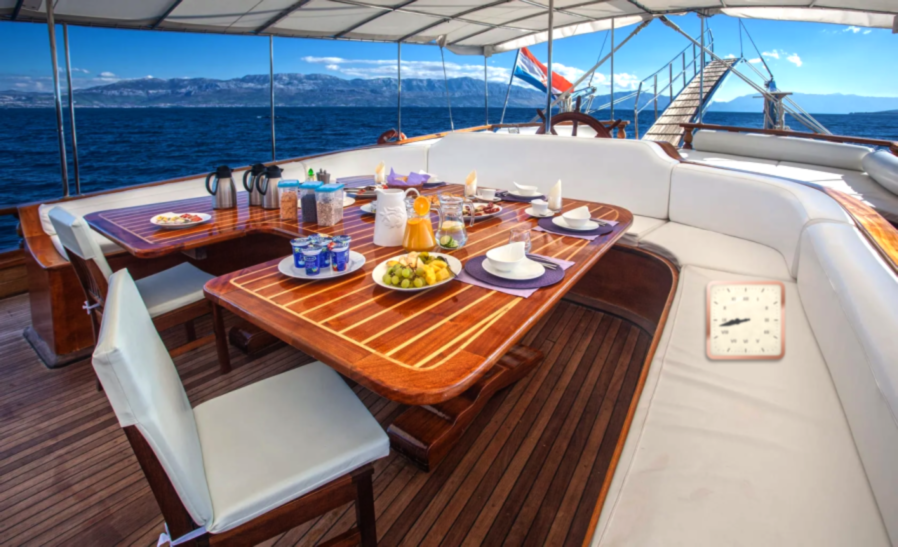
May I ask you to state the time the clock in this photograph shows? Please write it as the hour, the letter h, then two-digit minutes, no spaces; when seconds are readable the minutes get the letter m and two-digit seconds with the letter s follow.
8h43
